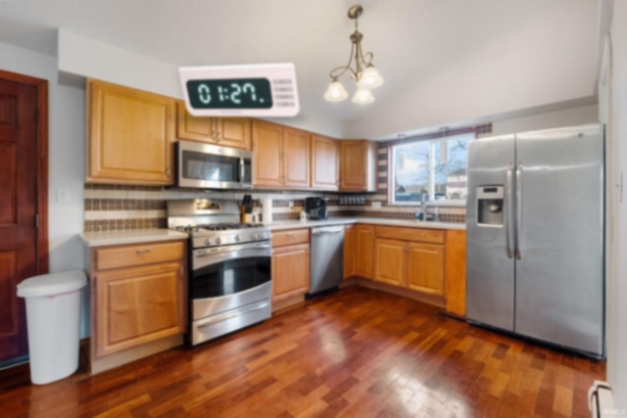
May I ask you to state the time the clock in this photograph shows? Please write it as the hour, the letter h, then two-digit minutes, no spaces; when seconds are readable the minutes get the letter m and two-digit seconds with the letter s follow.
1h27
